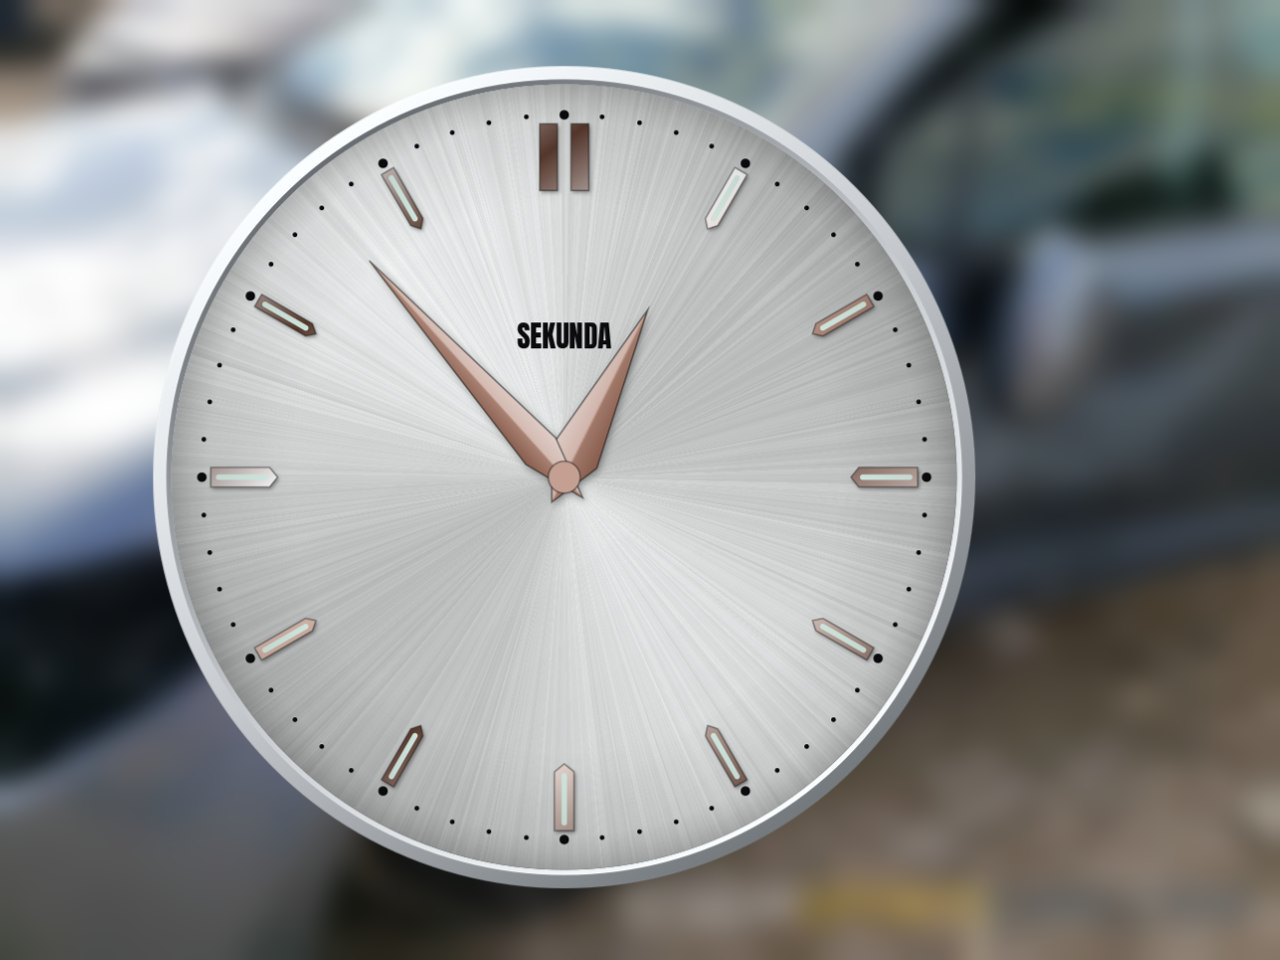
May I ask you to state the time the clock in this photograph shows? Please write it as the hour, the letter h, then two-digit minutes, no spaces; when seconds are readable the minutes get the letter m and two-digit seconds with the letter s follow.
12h53
